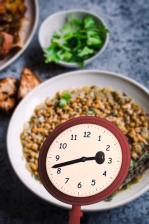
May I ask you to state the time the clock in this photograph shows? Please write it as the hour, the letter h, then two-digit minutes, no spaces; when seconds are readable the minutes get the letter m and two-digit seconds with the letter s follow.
2h42
